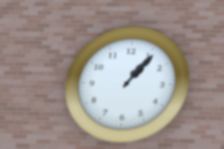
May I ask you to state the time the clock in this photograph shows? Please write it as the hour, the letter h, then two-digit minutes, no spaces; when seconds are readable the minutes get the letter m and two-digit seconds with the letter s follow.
1h06
